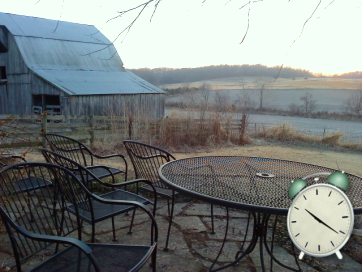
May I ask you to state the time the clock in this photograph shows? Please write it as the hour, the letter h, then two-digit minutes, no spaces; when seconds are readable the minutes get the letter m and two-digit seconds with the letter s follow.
10h21
